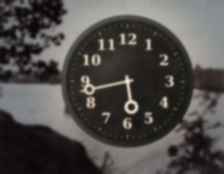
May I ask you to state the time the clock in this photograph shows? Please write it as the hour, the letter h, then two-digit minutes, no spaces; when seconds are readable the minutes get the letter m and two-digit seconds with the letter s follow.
5h43
